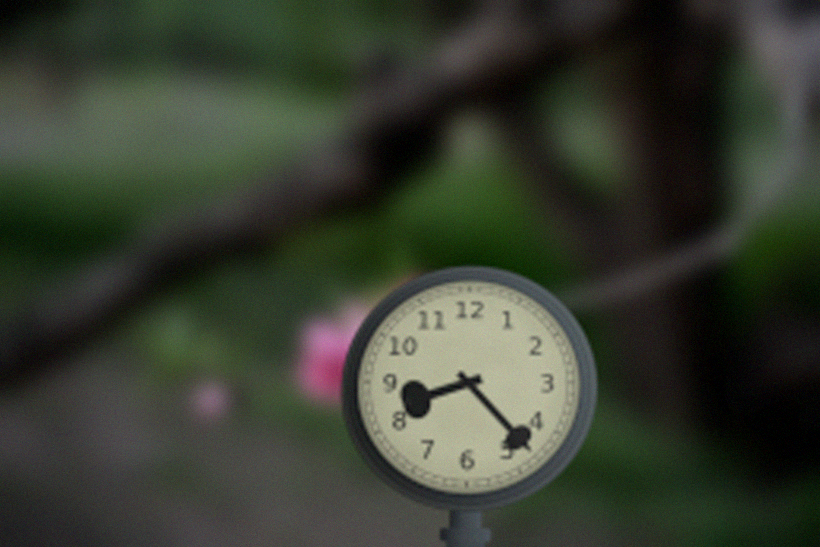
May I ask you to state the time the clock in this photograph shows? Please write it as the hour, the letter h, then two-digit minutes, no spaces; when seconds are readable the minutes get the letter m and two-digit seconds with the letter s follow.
8h23
